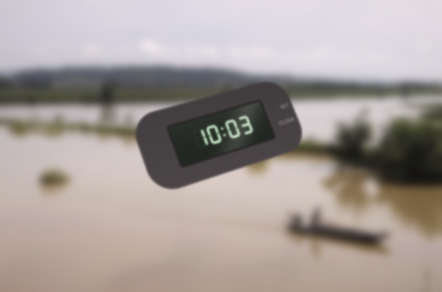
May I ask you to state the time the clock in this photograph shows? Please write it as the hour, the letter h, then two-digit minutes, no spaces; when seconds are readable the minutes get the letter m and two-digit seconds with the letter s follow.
10h03
